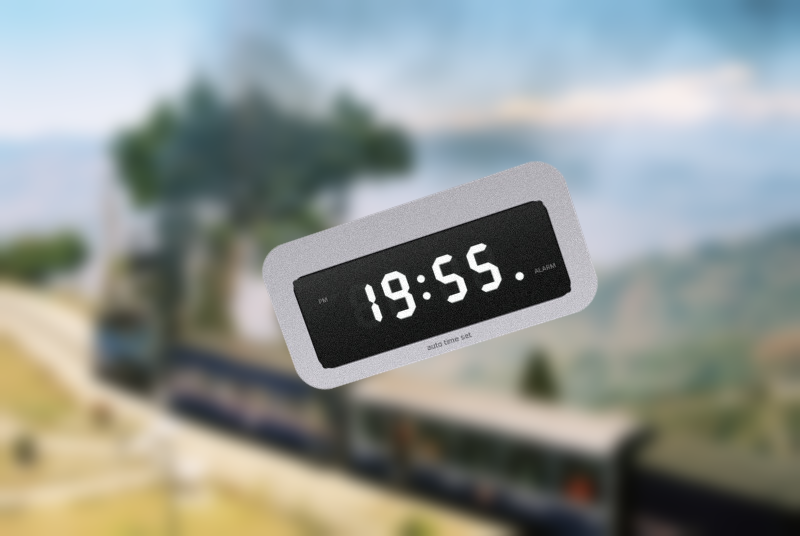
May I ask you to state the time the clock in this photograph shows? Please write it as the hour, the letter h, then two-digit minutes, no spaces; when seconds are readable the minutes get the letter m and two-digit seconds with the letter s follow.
19h55
